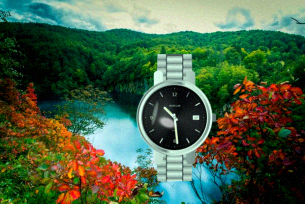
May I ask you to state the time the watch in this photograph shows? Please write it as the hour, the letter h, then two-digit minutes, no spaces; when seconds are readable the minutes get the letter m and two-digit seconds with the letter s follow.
10h29
